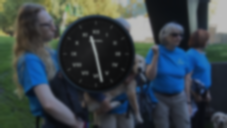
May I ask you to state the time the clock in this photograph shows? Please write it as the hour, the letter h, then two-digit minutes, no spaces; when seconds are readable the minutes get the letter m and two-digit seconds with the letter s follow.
11h28
